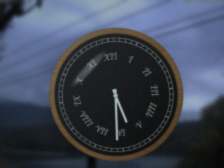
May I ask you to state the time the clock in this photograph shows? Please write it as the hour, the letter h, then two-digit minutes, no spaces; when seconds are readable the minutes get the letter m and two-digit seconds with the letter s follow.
5h31
